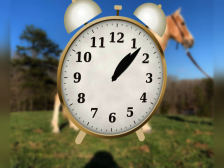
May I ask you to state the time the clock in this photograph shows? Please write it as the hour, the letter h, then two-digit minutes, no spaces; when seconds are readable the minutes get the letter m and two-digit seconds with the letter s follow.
1h07
